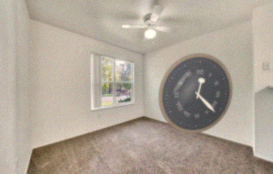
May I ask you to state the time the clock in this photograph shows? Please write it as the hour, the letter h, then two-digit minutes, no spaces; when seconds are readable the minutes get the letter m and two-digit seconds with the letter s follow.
12h22
